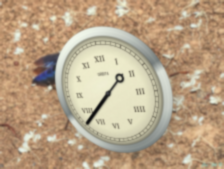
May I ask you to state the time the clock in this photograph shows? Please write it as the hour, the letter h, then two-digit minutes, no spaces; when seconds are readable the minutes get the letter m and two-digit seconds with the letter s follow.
1h38
